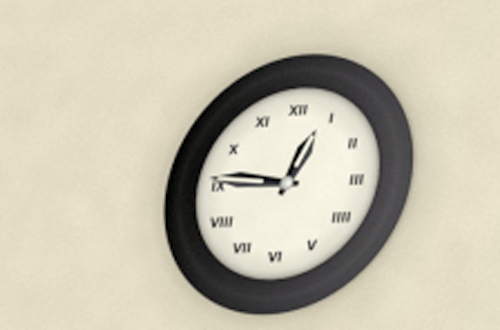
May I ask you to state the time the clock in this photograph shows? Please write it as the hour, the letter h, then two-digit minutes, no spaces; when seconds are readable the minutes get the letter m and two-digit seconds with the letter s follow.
12h46
